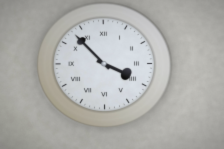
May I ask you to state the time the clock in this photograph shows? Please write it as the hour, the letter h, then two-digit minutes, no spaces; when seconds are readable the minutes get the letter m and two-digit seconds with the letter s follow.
3h53
